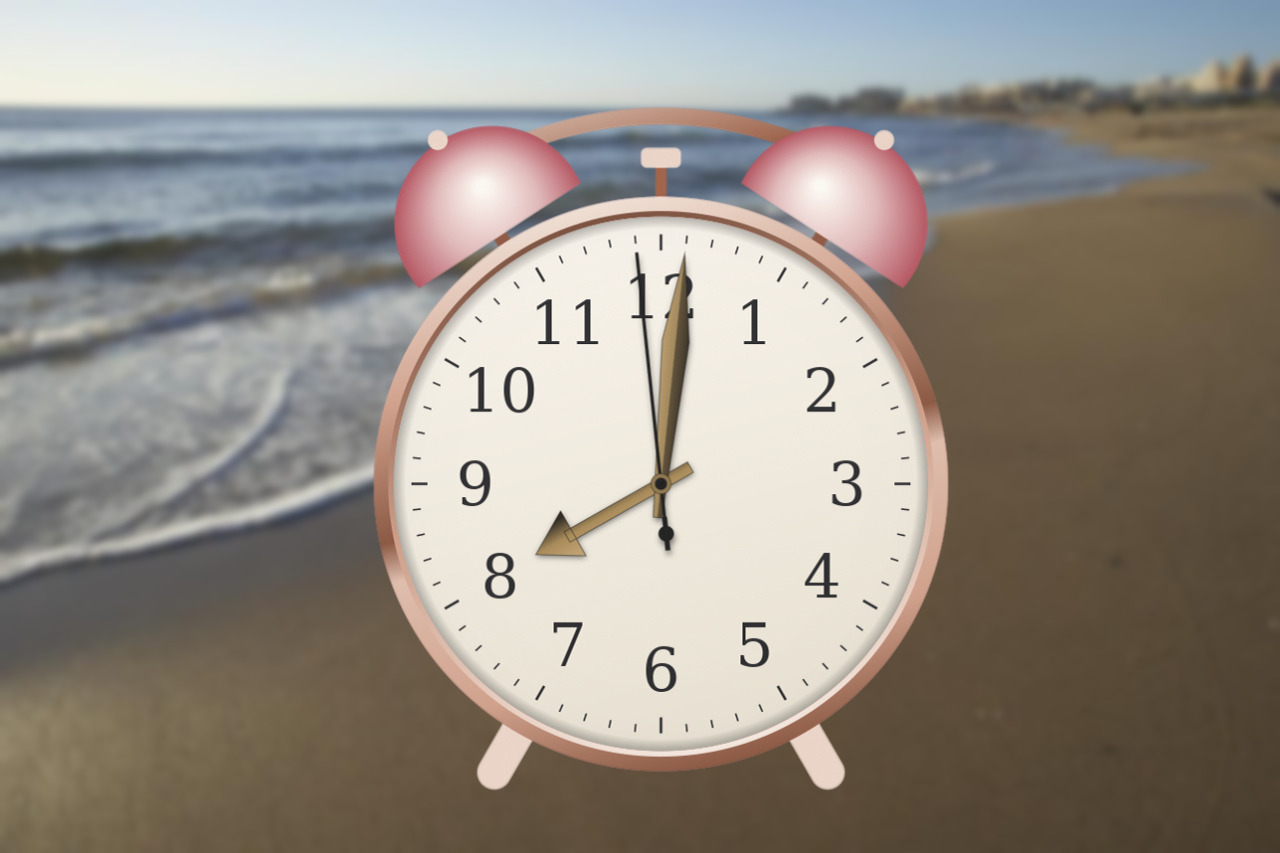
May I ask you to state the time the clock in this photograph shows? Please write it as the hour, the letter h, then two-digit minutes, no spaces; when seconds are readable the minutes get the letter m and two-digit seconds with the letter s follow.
8h00m59s
